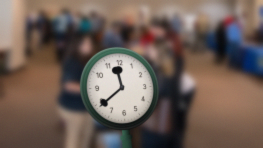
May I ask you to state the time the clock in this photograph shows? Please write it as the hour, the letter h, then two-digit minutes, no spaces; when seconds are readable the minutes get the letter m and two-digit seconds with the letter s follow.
11h39
